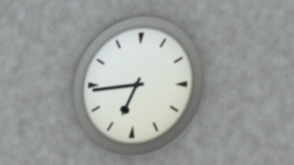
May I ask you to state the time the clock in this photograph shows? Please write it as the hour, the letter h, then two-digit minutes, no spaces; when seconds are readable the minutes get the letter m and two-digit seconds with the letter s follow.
6h44
